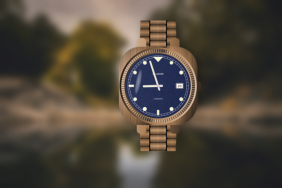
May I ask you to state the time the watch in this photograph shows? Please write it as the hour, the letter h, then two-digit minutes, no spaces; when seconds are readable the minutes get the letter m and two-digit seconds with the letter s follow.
8h57
